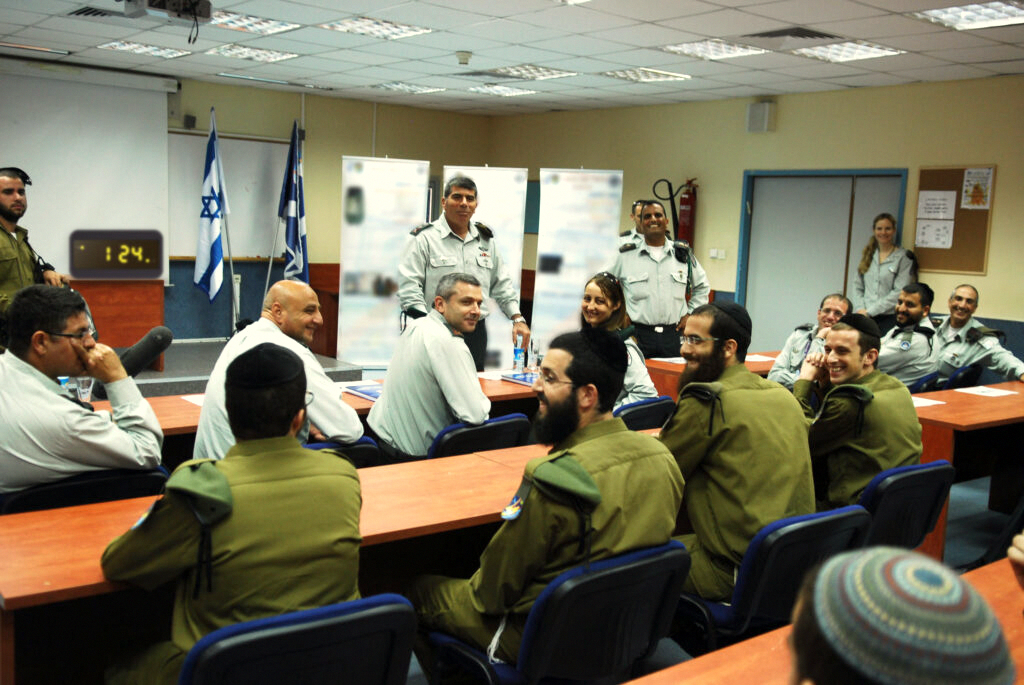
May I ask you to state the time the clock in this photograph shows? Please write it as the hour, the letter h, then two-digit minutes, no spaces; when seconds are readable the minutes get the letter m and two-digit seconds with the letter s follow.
1h24
